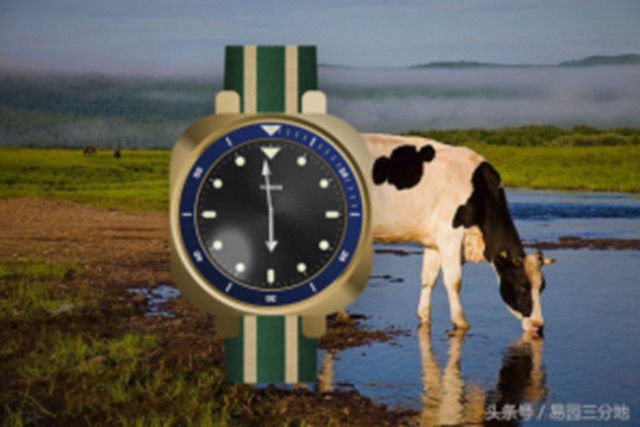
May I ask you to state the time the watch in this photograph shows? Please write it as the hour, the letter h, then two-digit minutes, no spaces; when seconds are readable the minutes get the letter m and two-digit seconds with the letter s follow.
5h59
